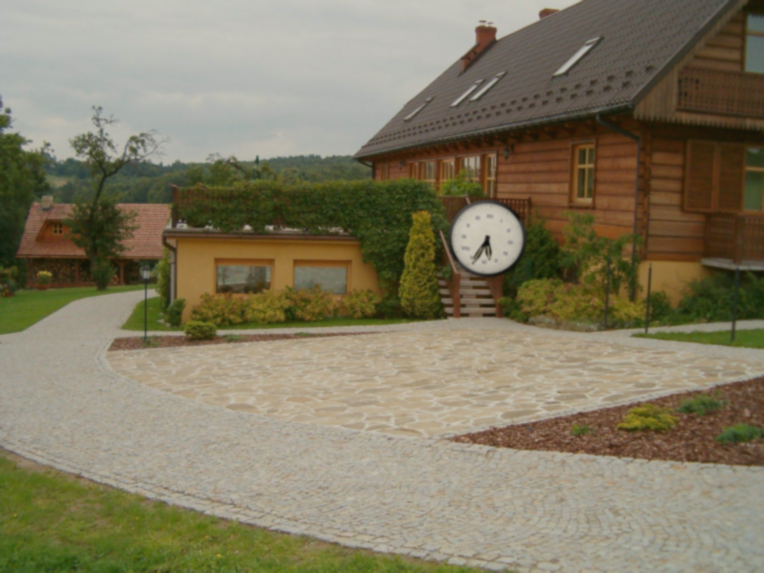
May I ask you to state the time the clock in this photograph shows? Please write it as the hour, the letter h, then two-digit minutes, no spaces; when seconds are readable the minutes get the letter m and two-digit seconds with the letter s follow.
5h34
